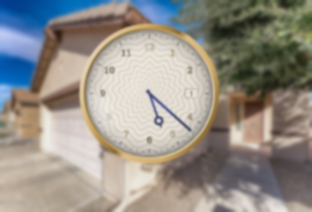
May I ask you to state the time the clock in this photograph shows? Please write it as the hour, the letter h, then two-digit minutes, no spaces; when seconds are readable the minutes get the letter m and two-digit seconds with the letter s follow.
5h22
